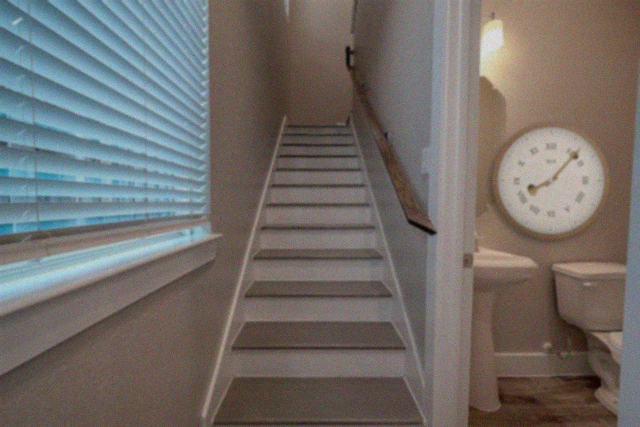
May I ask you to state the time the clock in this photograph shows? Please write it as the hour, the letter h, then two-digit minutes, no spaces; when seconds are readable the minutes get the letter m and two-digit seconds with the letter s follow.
8h07
